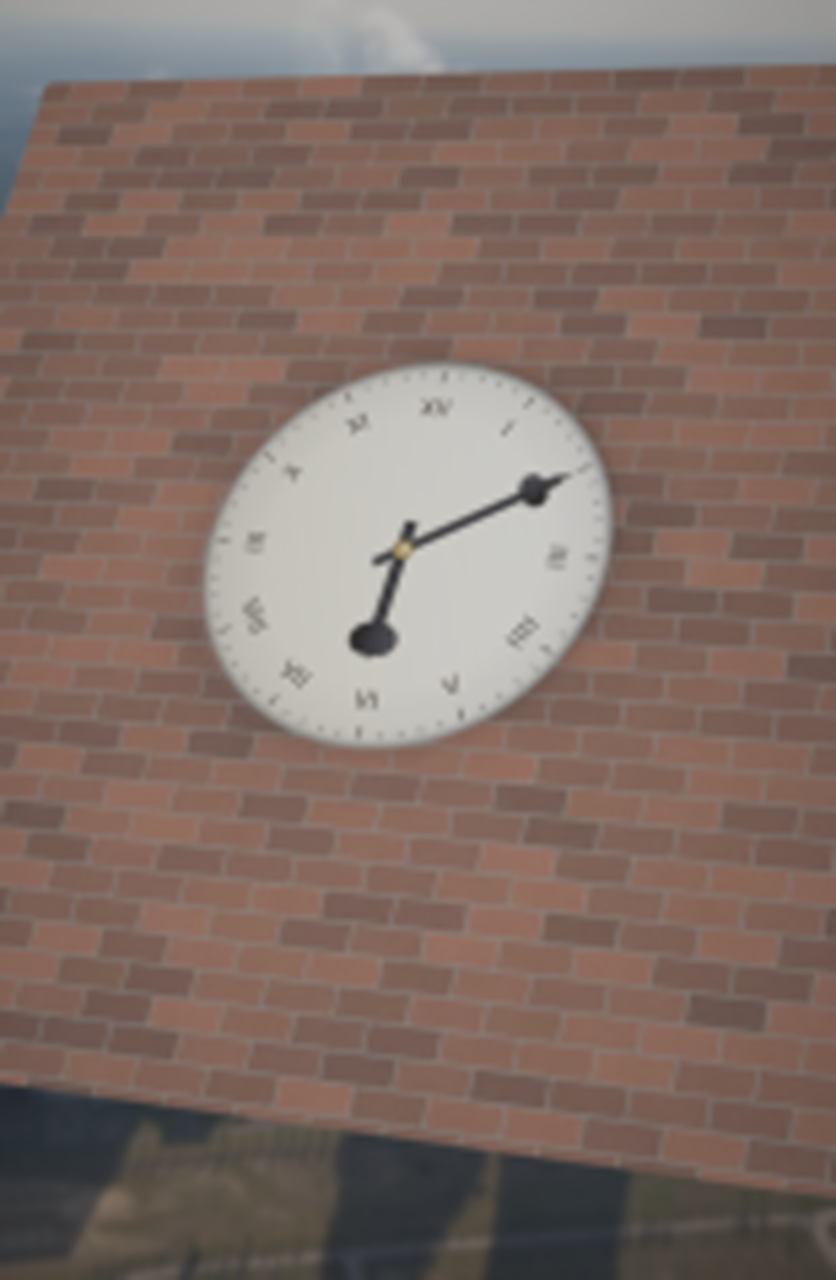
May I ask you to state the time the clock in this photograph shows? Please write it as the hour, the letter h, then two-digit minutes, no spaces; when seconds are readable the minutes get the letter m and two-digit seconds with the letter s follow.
6h10
